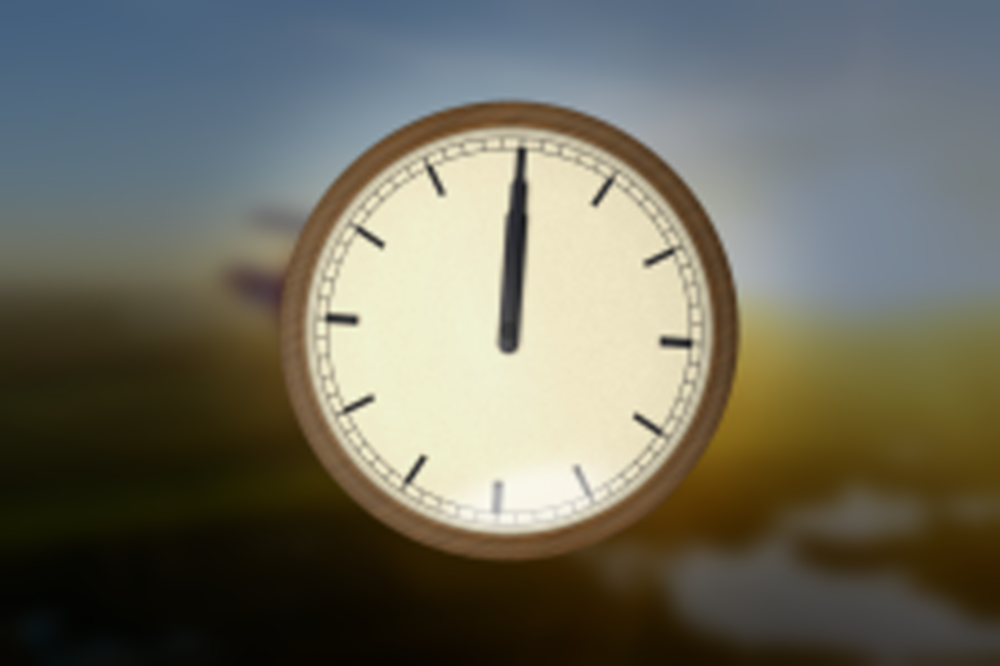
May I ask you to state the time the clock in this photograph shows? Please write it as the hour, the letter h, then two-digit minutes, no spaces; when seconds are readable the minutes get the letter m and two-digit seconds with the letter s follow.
12h00
